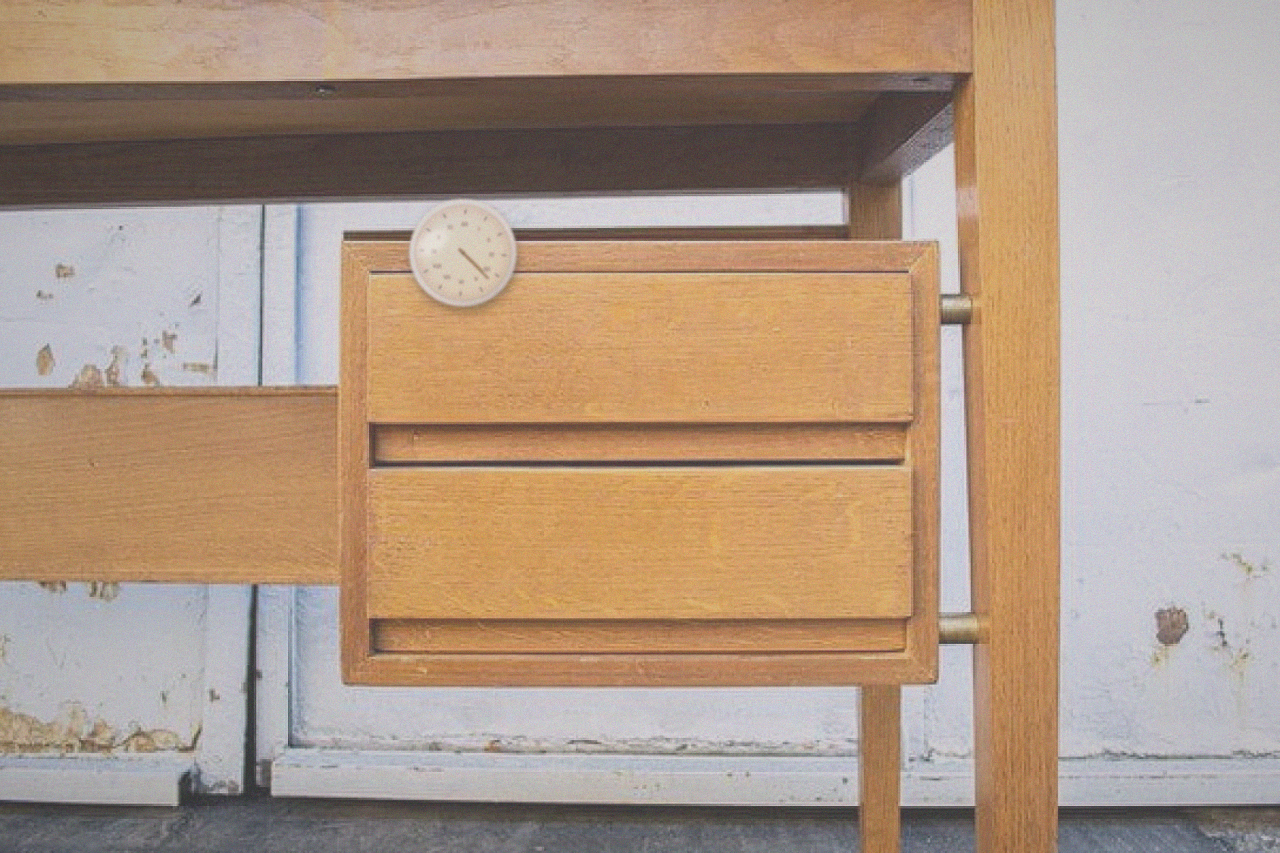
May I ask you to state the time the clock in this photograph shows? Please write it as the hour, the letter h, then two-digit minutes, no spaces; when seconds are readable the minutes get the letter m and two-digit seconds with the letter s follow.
4h22
